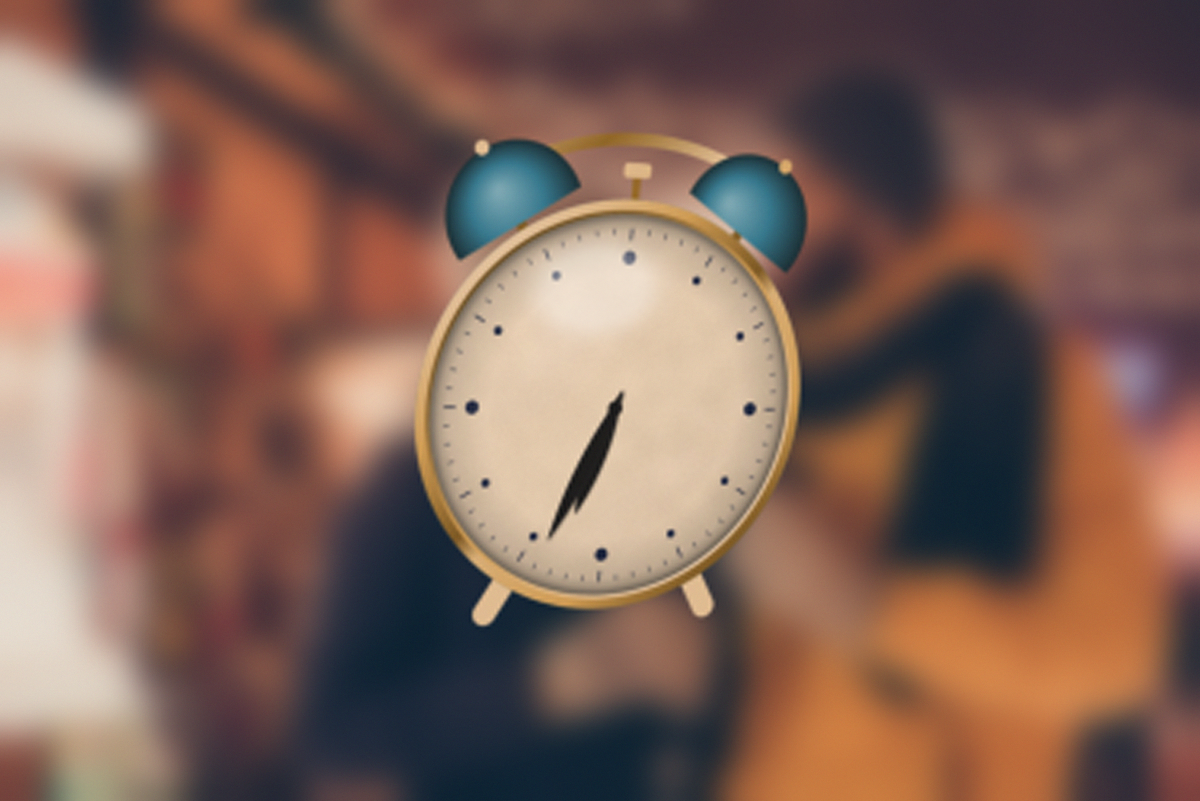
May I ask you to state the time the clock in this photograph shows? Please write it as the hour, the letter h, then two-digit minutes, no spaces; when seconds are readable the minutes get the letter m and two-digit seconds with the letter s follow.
6h34
